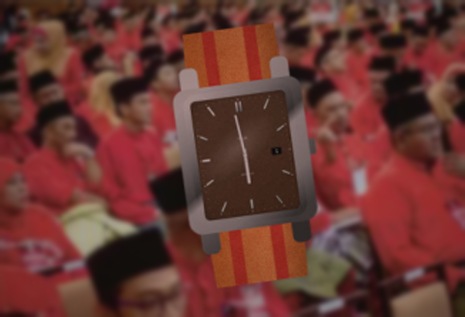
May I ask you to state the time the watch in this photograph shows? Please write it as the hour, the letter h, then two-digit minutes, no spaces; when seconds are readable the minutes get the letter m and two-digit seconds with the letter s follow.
5h59
